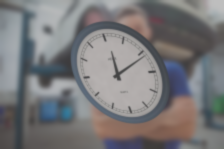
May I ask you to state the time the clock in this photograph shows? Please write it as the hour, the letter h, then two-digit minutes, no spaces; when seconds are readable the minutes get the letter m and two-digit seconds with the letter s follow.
12h11
